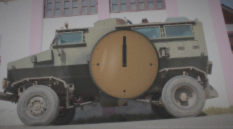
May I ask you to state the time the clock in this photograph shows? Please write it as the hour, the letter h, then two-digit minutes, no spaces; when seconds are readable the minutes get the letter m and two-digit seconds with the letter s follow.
12h00
